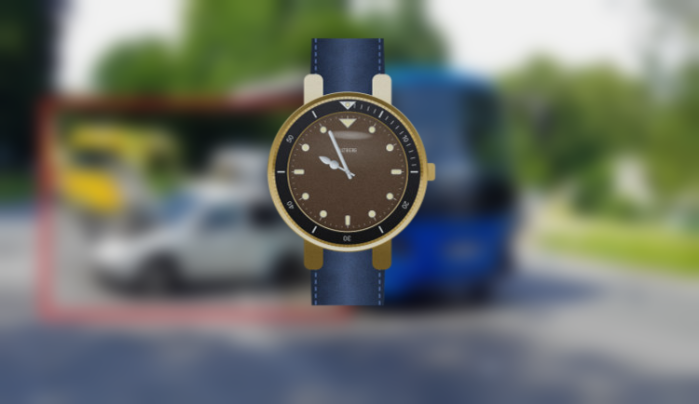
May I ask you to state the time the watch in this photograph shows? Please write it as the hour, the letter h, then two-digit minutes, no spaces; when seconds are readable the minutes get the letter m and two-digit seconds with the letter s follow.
9h56
